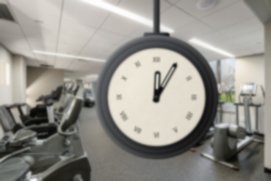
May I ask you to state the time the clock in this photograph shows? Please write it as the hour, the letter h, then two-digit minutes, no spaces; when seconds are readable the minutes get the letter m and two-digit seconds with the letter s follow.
12h05
